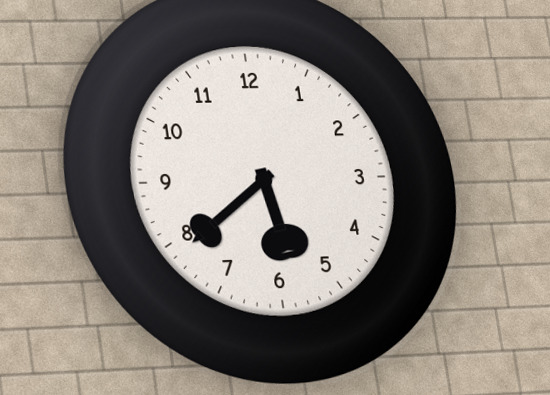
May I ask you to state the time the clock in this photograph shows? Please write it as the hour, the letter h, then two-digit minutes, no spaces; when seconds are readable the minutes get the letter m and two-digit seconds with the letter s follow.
5h39
